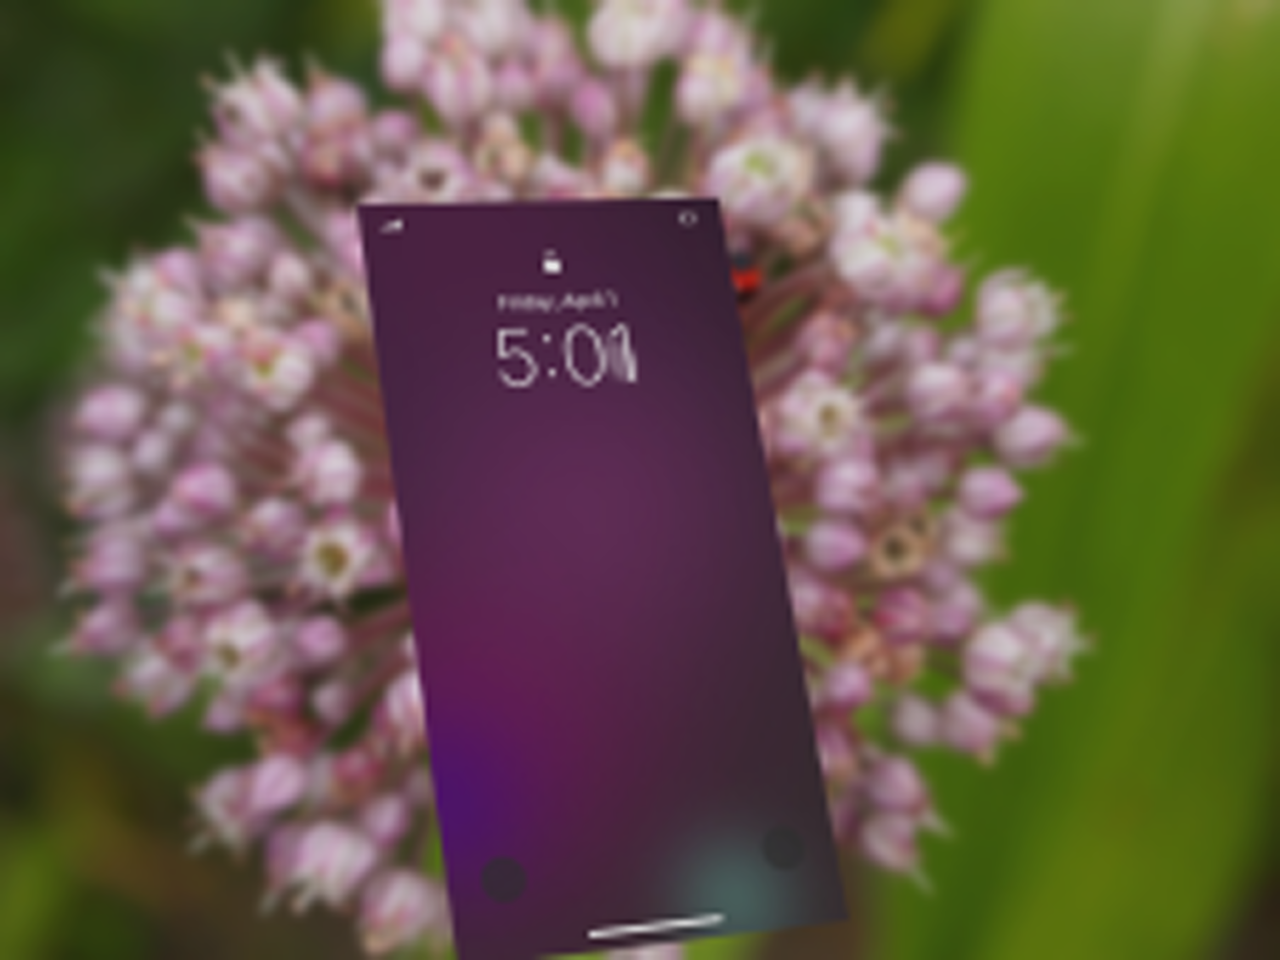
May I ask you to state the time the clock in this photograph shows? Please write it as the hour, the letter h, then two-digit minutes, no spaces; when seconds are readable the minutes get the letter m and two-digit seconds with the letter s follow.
5h01
